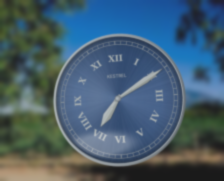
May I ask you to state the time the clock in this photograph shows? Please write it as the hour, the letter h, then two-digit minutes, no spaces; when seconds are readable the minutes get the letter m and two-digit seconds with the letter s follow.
7h10
